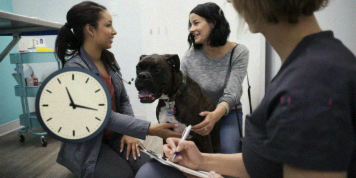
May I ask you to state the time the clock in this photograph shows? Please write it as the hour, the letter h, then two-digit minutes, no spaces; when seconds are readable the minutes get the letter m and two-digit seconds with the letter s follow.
11h17
